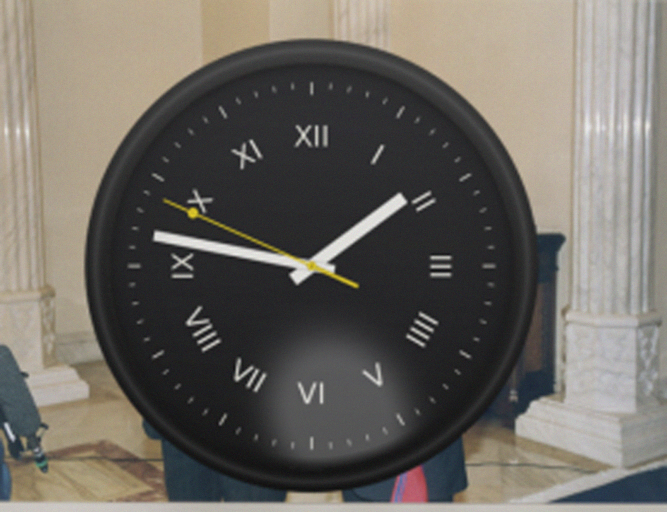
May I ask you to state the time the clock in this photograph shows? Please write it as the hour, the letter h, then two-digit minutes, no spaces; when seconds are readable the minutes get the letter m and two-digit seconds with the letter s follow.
1h46m49s
